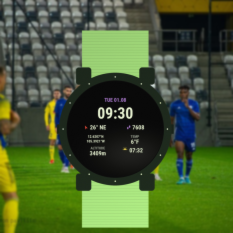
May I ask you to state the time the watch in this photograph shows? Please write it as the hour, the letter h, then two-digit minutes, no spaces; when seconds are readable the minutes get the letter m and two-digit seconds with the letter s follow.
9h30
